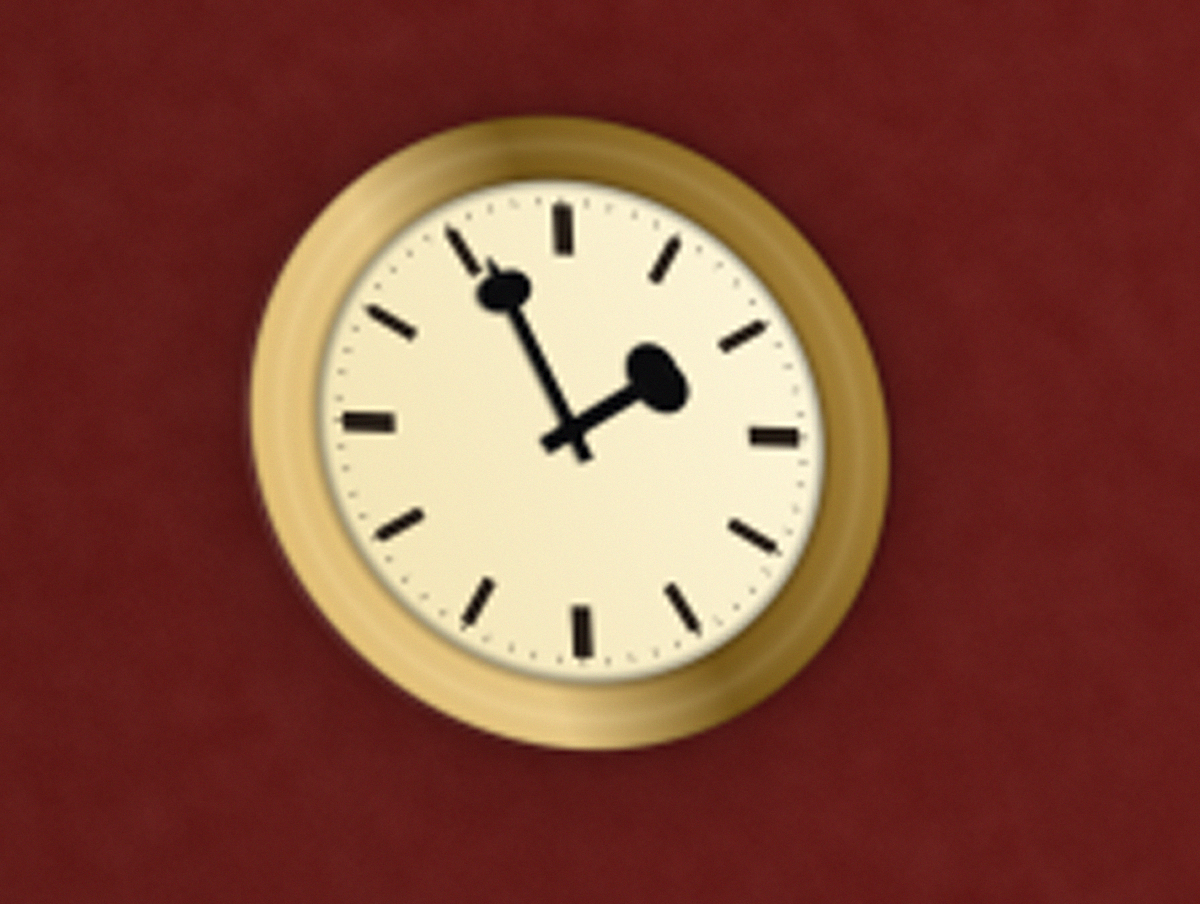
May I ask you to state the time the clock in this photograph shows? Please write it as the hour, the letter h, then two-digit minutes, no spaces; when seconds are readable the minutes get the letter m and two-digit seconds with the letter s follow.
1h56
